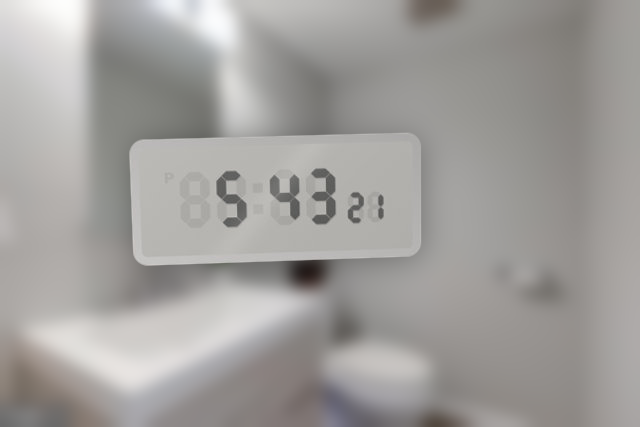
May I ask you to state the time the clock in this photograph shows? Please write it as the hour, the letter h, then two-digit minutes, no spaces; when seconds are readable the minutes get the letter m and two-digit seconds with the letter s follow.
5h43m21s
